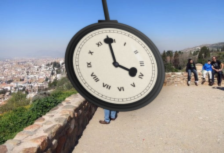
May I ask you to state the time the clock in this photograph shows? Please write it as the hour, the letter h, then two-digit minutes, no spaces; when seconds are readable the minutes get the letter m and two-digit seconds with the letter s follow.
3h59
